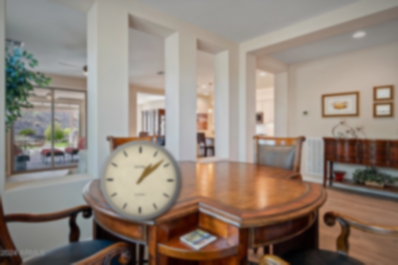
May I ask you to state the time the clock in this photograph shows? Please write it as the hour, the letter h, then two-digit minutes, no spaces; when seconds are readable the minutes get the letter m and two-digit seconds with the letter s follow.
1h08
